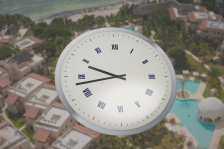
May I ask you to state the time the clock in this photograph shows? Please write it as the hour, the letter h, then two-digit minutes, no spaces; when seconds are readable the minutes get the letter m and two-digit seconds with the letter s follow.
9h43
